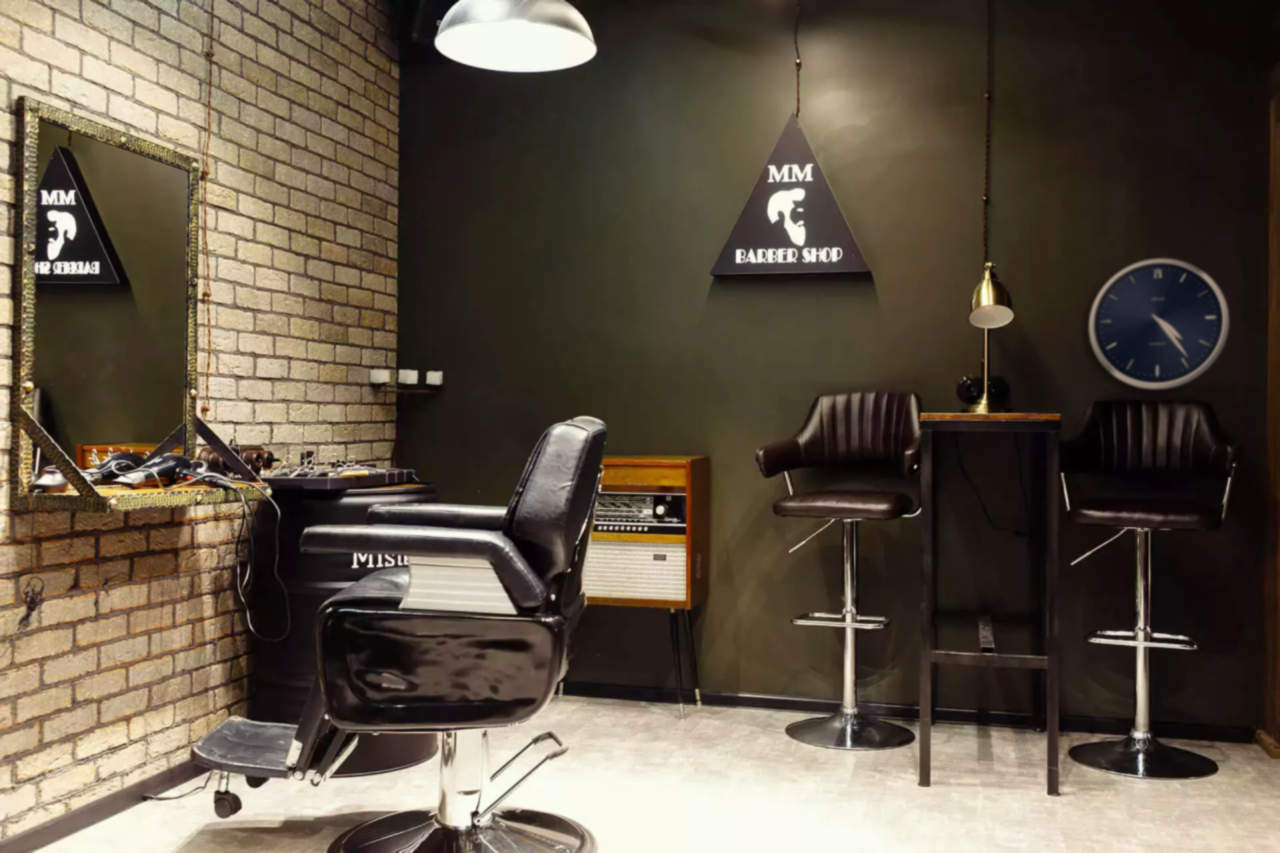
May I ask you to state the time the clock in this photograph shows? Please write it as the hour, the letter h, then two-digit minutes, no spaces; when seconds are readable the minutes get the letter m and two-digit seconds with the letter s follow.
4h24
